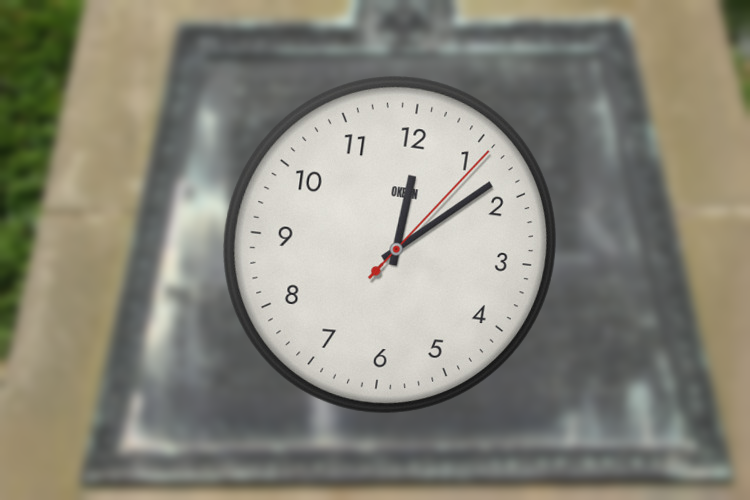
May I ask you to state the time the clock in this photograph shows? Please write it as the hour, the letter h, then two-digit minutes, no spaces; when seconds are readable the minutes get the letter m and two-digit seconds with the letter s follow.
12h08m06s
